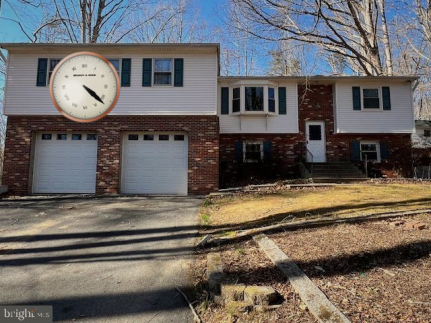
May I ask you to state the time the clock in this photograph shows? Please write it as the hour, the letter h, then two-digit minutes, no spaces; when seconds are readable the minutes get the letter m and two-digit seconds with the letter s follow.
4h22
